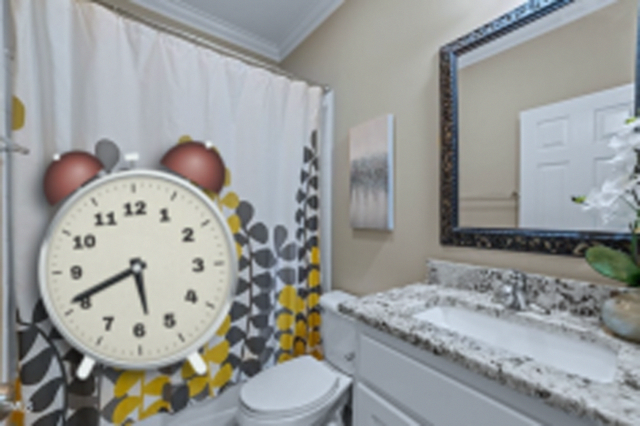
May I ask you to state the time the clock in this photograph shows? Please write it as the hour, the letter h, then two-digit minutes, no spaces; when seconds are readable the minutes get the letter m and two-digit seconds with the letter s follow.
5h41
